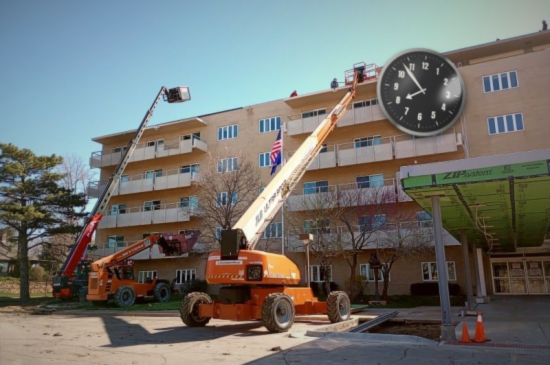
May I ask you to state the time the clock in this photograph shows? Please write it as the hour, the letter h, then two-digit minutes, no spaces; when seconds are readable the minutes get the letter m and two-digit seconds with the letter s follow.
7h53
